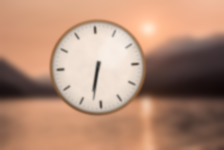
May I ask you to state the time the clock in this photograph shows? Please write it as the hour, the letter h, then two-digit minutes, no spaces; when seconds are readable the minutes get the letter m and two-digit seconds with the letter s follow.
6h32
